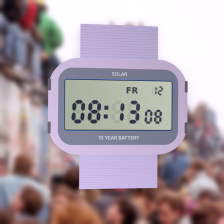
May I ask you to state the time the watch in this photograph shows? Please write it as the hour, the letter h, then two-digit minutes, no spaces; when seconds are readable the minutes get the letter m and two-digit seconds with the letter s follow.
8h13m08s
